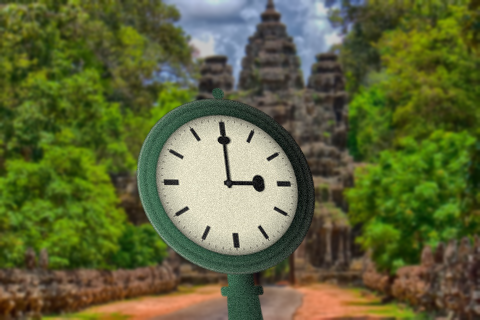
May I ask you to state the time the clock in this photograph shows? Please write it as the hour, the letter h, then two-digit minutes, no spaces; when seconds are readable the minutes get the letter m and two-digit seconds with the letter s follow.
3h00
